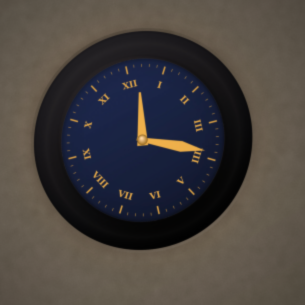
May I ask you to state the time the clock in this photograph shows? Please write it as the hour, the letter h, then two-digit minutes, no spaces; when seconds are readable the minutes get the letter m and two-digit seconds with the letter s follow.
12h19
